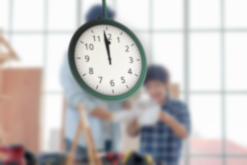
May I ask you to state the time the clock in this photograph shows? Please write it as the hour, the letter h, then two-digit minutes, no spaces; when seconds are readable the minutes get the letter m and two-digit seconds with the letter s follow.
11h59
